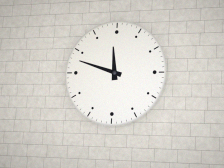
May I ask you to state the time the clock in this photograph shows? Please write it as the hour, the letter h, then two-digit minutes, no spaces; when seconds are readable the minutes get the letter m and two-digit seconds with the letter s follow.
11h48
